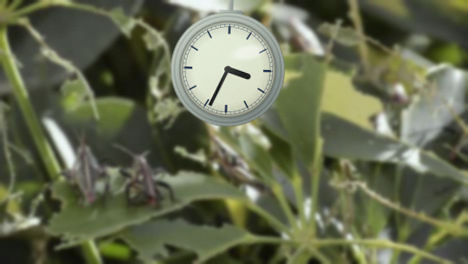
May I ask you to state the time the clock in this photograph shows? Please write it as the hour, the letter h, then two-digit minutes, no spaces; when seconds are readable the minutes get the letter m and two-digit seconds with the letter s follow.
3h34
